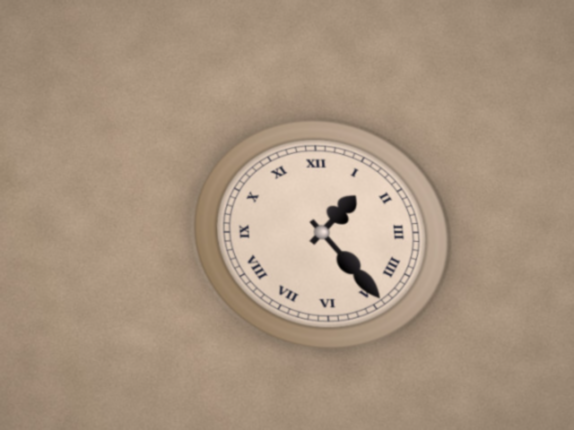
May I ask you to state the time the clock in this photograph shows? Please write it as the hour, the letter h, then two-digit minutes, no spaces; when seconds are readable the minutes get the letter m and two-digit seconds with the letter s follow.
1h24
